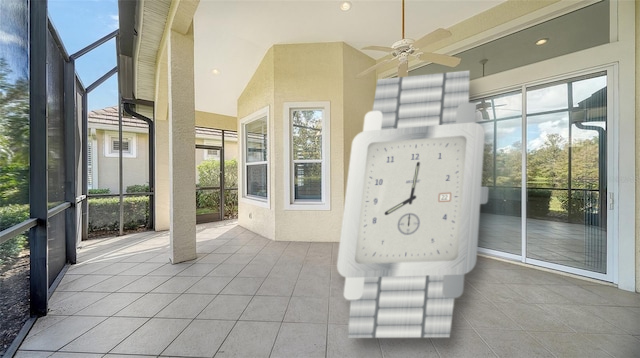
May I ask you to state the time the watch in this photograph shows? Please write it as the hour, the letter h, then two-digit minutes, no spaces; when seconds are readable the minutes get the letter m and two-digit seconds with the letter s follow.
8h01
